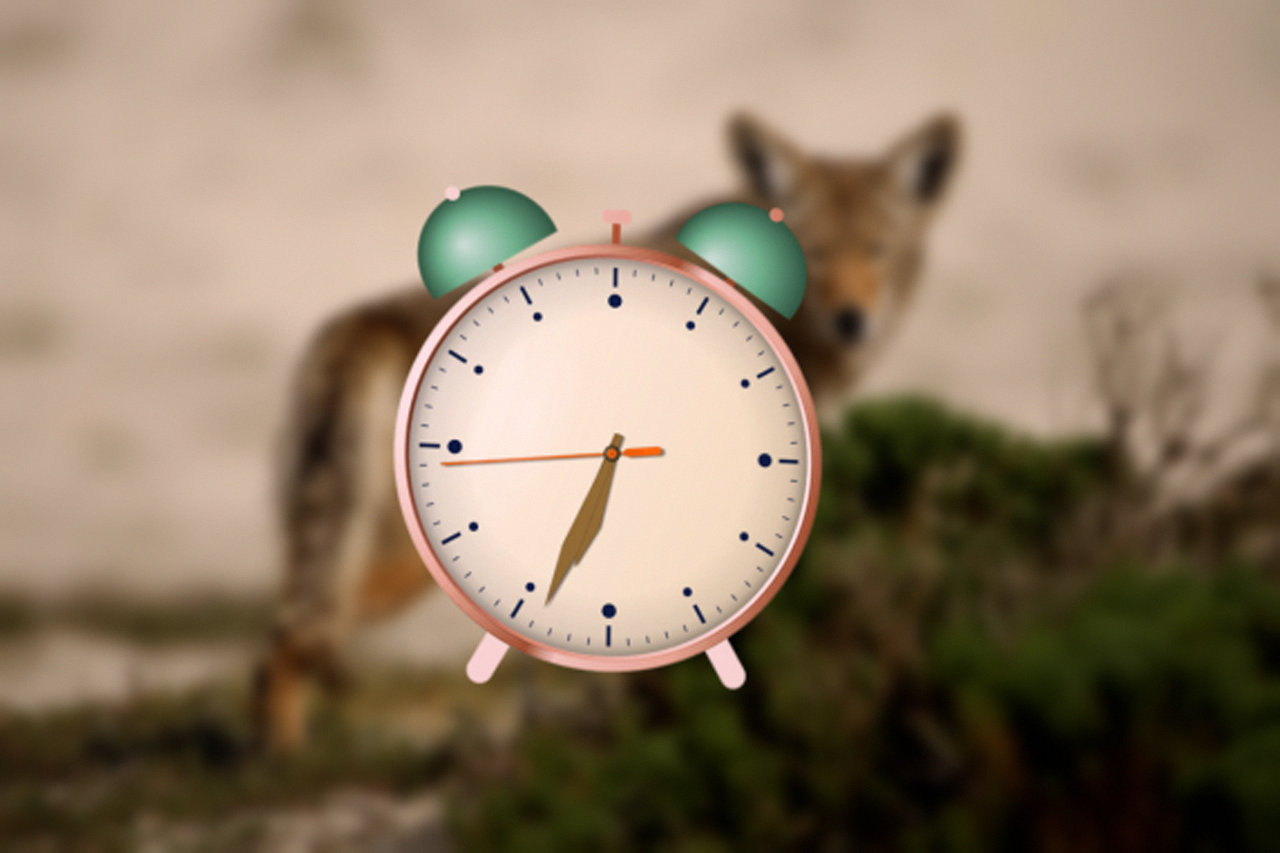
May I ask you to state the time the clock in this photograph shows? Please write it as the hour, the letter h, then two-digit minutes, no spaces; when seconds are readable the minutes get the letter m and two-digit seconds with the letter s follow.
6h33m44s
